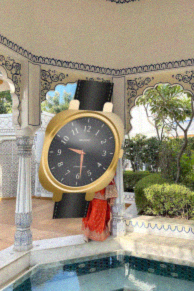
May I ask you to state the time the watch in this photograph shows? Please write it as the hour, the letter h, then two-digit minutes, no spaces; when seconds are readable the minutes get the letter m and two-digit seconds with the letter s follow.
9h29
